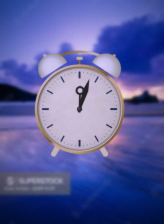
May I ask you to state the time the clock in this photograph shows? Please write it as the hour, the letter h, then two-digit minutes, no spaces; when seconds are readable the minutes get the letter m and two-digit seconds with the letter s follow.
12h03
